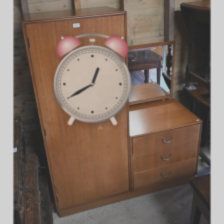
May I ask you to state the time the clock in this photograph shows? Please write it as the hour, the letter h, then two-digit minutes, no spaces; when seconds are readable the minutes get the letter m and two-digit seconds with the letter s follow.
12h40
